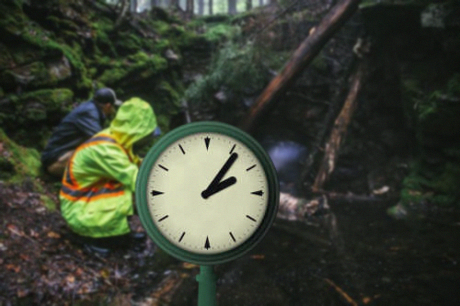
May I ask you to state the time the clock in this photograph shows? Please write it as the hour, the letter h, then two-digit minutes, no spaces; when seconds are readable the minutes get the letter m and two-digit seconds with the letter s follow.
2h06
